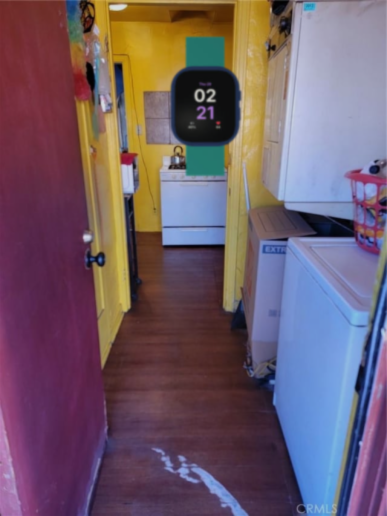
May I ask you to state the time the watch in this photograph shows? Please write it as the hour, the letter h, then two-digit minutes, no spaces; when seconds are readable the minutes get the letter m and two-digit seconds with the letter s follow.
2h21
